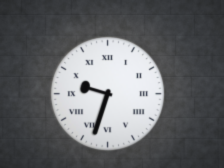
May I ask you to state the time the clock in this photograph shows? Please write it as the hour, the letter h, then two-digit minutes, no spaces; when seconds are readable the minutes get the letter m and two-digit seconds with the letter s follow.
9h33
